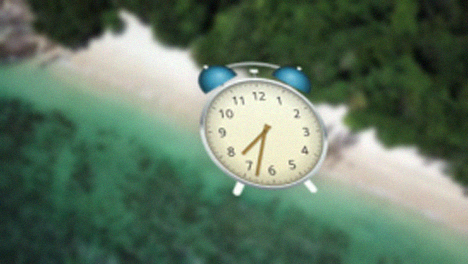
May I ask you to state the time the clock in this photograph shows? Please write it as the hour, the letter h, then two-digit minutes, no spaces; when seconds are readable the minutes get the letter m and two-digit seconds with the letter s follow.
7h33
